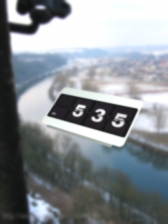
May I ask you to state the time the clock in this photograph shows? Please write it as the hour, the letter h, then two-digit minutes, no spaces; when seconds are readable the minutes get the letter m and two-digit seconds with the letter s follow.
5h35
